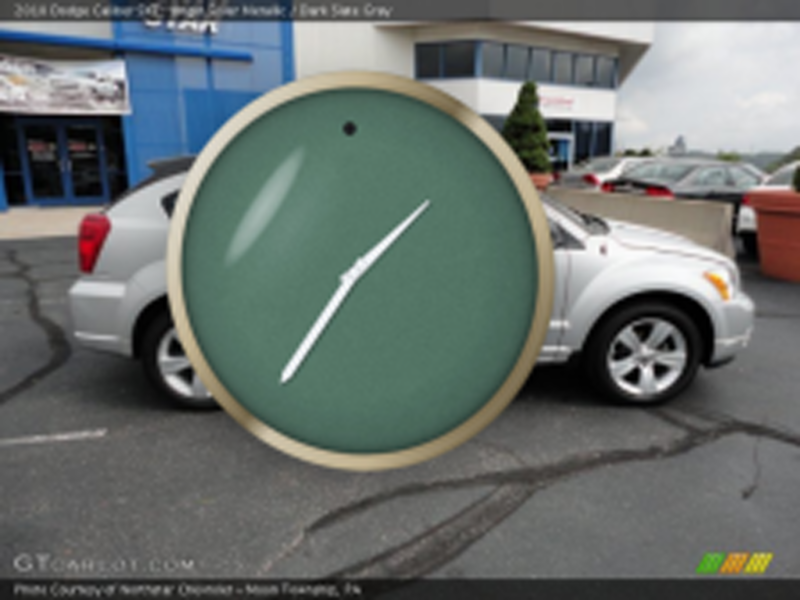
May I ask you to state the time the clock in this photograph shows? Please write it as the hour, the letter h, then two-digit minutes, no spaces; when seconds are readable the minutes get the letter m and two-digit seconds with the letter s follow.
1h36
